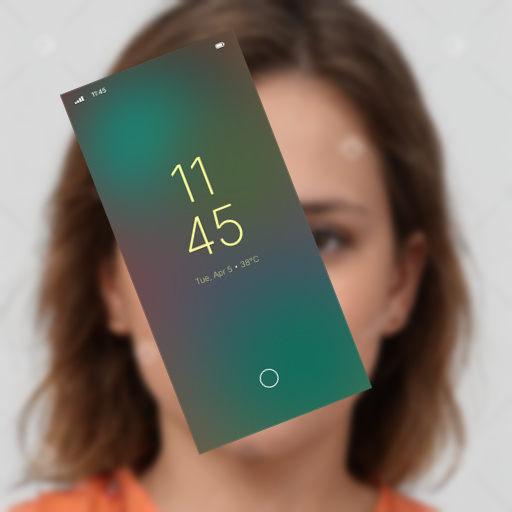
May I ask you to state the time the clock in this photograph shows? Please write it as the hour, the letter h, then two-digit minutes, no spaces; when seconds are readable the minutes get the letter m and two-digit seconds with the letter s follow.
11h45
